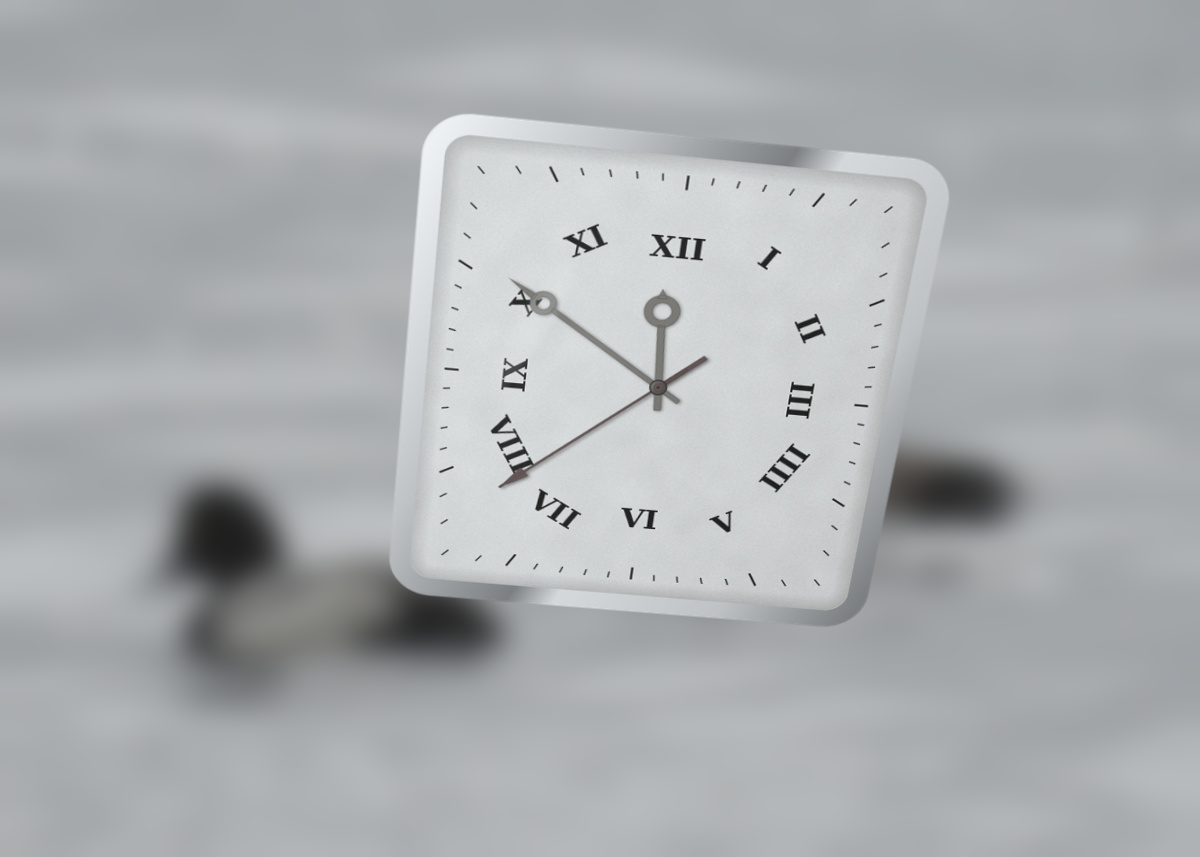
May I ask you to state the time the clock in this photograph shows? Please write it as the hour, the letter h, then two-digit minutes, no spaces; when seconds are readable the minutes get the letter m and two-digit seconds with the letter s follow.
11h50m38s
